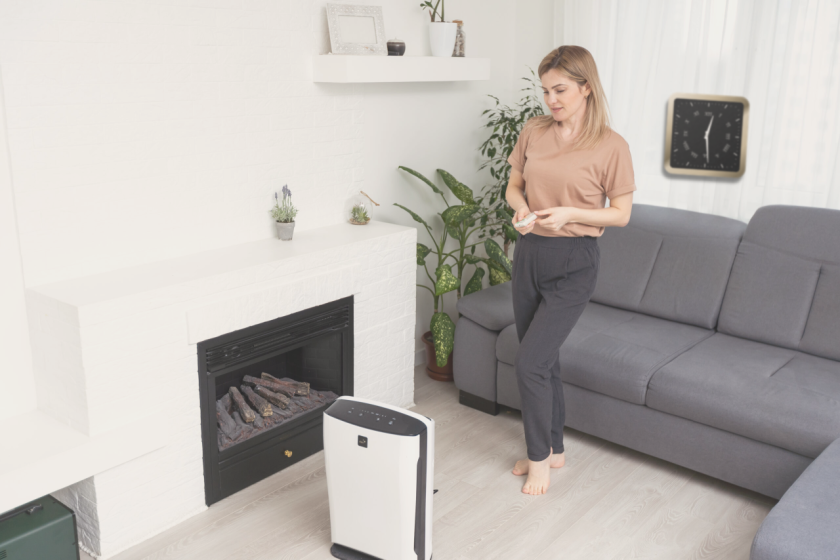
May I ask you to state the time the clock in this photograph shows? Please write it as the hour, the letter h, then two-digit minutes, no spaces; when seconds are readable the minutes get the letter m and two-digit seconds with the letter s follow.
12h29
